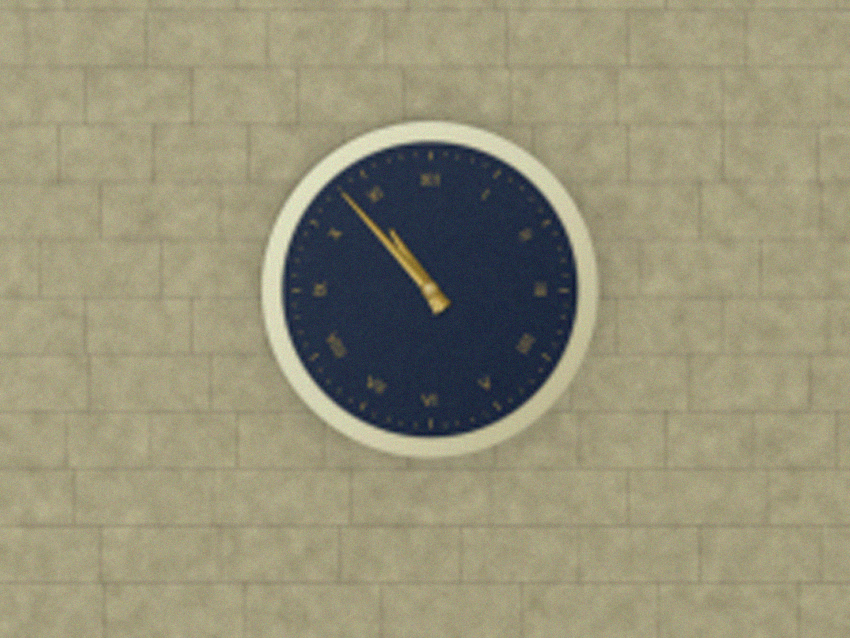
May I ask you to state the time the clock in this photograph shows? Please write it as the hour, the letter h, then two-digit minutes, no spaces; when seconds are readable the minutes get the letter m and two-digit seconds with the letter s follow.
10h53
